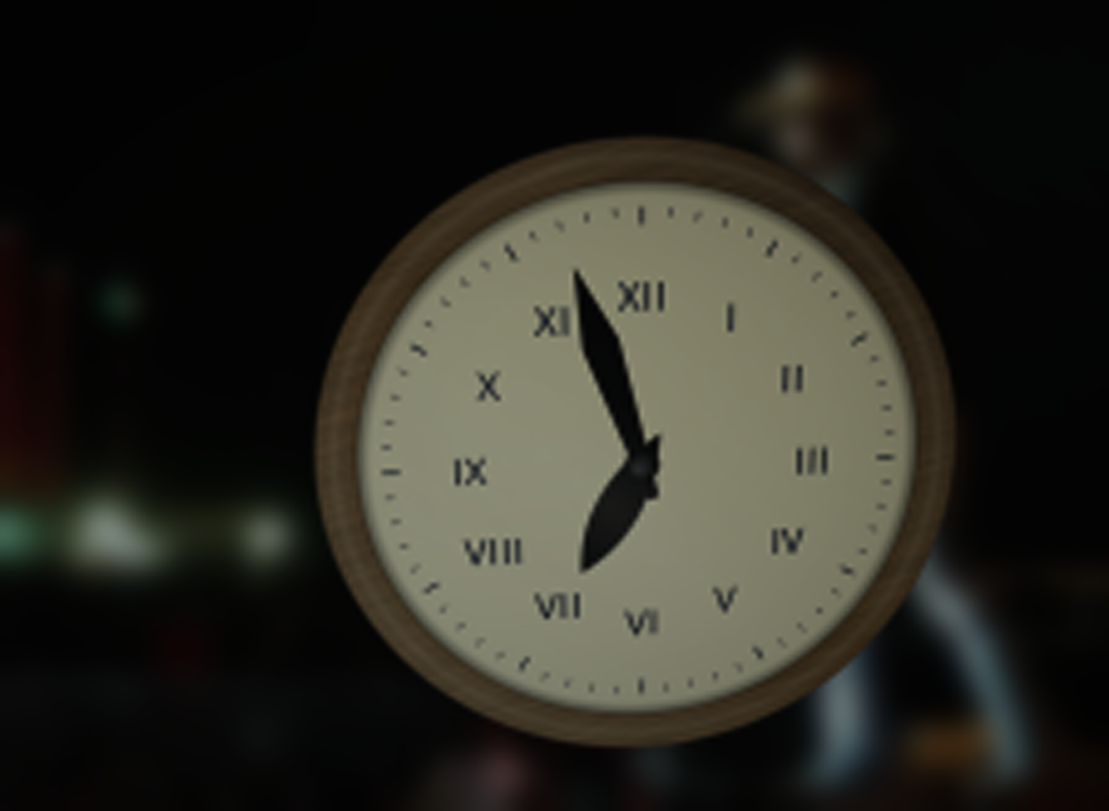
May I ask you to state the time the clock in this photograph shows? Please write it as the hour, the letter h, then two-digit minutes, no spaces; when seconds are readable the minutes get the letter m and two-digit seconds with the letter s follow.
6h57
